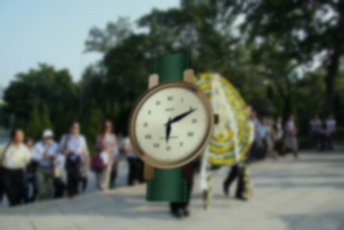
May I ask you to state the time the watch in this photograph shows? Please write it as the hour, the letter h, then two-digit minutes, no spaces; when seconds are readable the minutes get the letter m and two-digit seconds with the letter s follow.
6h11
